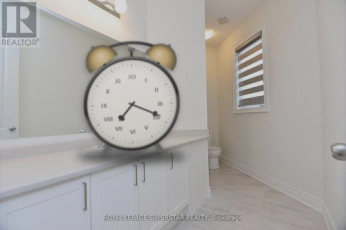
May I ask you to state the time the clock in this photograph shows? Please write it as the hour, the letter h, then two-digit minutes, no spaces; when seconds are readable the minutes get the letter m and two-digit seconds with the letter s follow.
7h19
